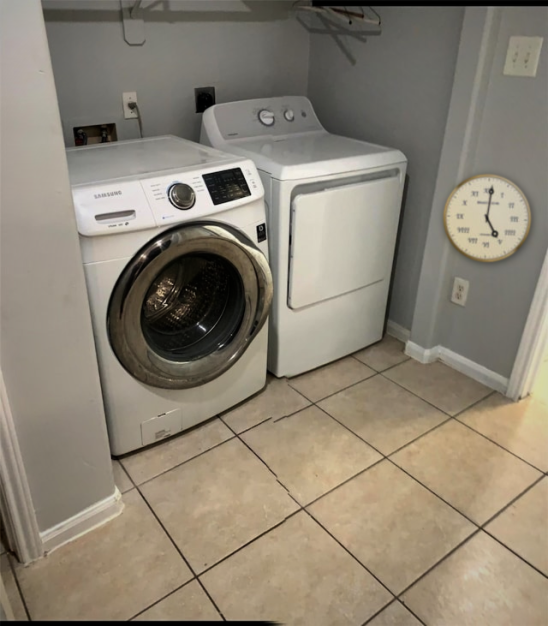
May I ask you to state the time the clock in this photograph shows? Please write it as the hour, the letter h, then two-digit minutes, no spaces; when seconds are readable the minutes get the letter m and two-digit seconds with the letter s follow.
5h01
